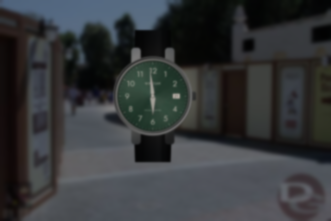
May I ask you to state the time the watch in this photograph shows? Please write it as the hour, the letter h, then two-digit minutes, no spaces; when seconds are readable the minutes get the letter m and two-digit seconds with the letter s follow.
5h59
